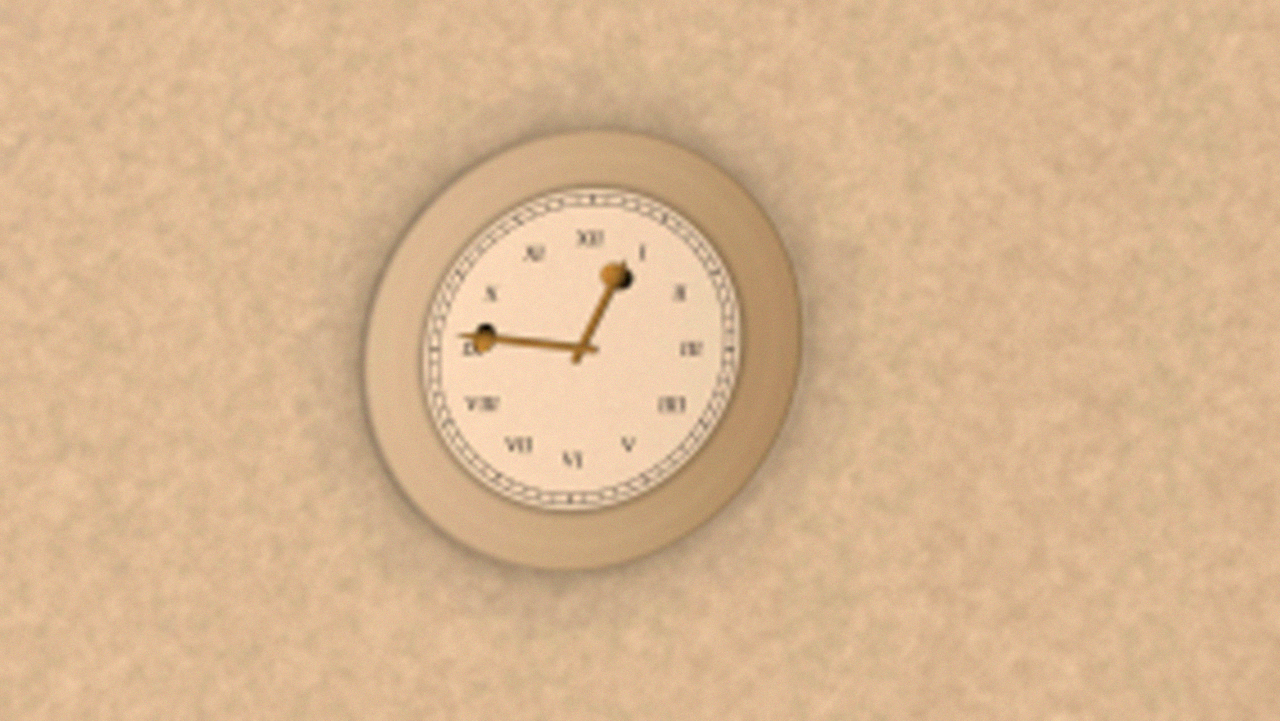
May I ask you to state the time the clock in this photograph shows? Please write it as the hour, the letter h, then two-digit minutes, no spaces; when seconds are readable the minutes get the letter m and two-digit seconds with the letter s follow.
12h46
